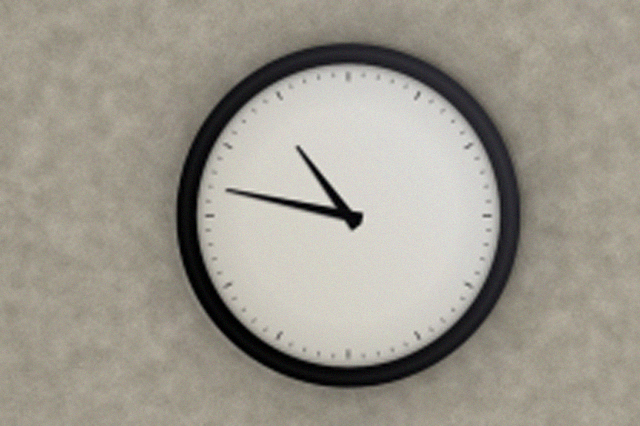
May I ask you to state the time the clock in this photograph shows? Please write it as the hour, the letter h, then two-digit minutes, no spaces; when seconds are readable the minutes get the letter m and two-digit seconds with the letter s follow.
10h47
